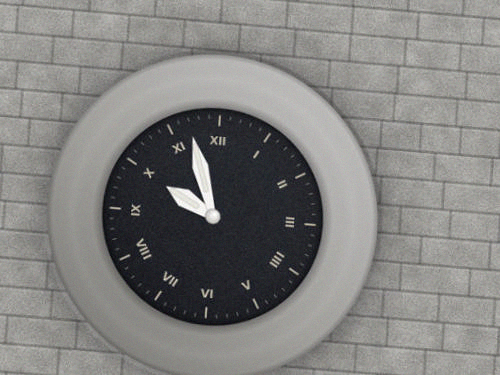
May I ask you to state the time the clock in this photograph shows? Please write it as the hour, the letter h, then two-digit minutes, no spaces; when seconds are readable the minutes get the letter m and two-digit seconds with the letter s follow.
9h57
